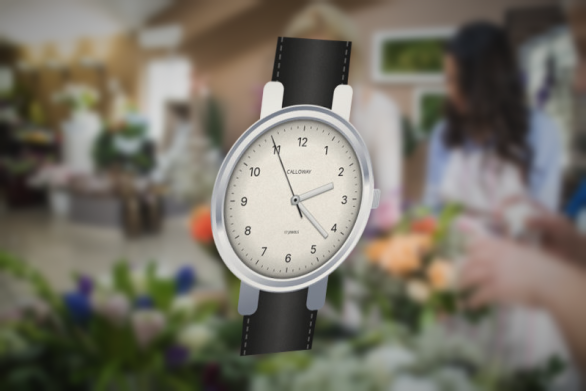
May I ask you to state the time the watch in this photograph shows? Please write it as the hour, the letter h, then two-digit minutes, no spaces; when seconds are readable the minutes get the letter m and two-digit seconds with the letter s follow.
2h21m55s
